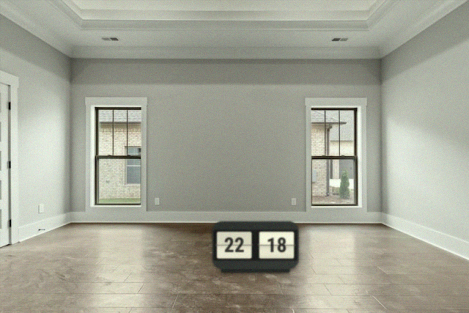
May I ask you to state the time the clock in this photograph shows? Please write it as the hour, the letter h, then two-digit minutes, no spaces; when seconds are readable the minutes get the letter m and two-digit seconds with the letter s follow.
22h18
